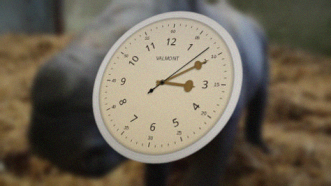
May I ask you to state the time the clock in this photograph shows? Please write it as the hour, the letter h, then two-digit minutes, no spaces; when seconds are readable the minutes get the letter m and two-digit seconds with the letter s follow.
3h10m08s
